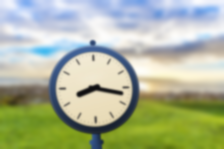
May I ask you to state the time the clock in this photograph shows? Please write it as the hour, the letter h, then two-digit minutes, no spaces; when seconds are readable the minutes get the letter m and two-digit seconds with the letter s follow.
8h17
